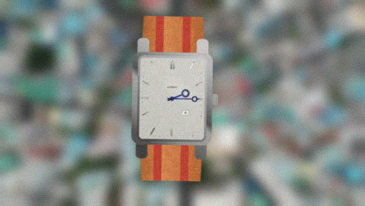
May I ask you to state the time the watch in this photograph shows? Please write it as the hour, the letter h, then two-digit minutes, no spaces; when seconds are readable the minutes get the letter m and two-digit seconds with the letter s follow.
2h15
